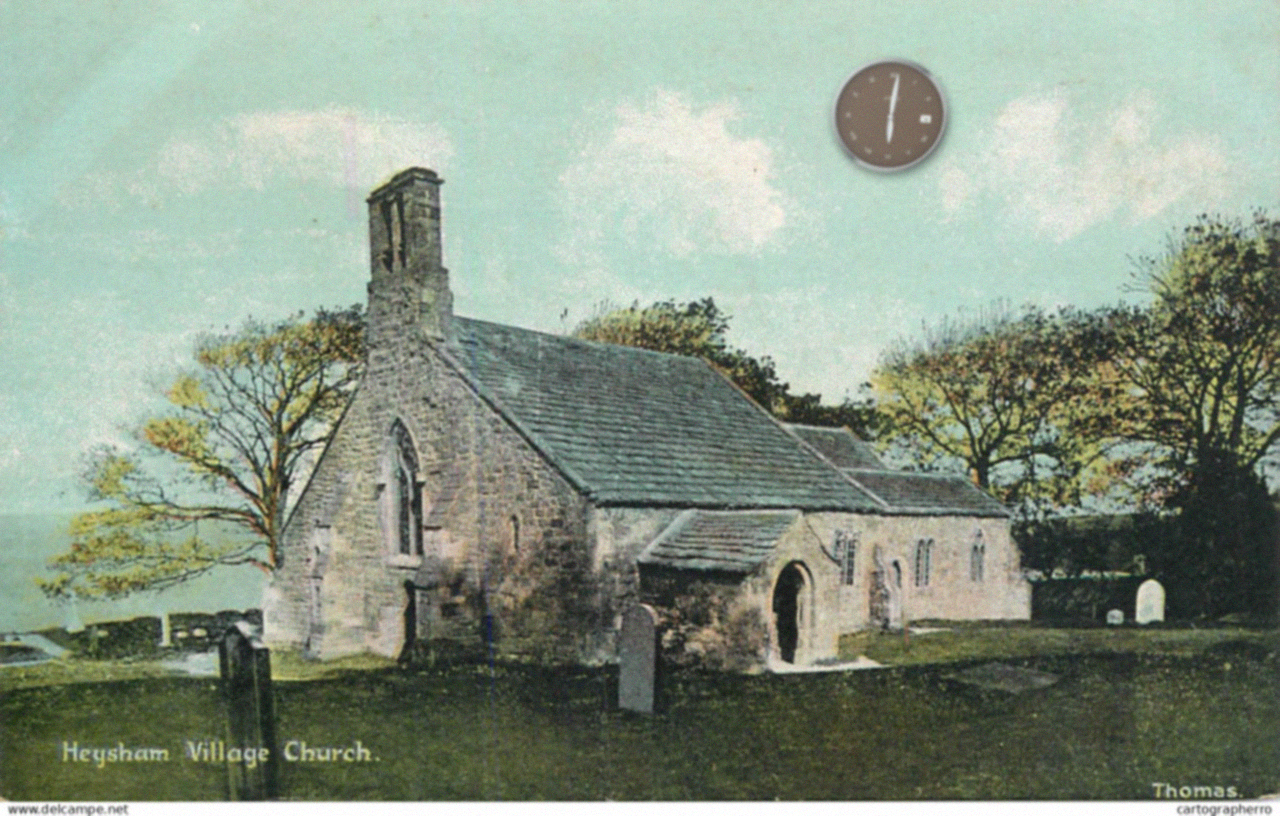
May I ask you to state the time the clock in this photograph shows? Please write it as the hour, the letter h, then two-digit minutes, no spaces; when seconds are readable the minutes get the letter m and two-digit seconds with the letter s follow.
6h01
